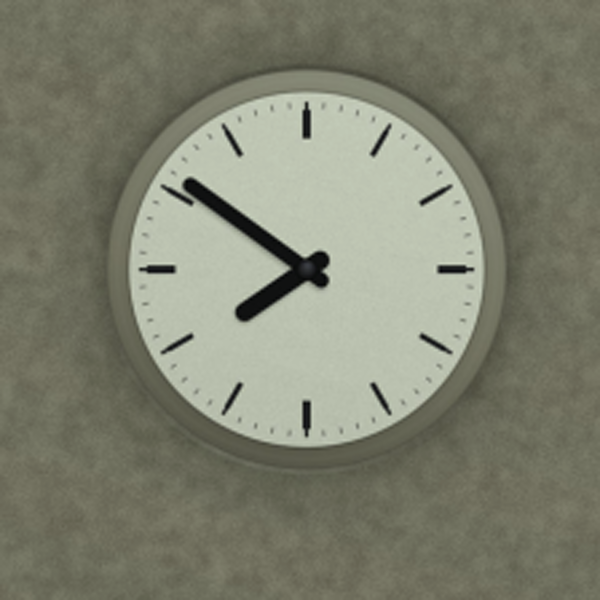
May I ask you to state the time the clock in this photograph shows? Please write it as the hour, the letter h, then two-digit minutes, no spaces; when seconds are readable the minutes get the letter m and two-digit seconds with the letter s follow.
7h51
